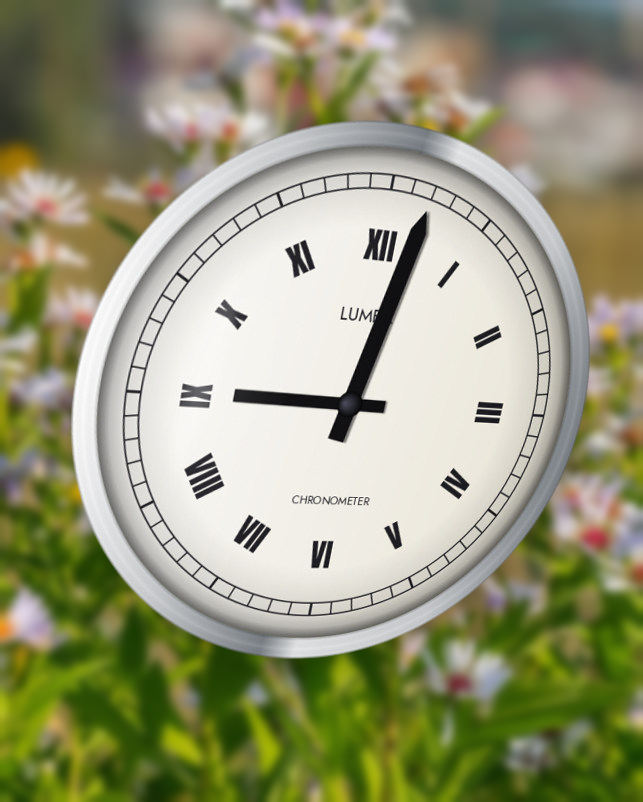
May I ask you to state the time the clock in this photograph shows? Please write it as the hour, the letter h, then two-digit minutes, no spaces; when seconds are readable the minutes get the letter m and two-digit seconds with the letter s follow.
9h02
